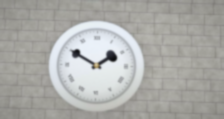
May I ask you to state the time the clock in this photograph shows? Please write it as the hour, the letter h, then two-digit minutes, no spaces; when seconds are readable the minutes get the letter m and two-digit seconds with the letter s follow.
1h50
